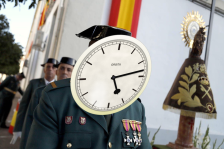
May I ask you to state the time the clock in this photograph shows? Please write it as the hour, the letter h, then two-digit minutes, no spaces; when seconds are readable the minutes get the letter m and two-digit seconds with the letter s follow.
5h13
